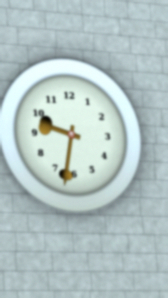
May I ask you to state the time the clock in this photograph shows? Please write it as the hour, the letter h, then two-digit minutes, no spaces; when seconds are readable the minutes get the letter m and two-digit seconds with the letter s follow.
9h32
